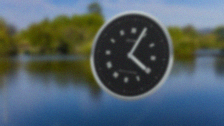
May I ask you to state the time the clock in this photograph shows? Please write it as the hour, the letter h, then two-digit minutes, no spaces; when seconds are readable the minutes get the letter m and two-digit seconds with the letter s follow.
4h04
